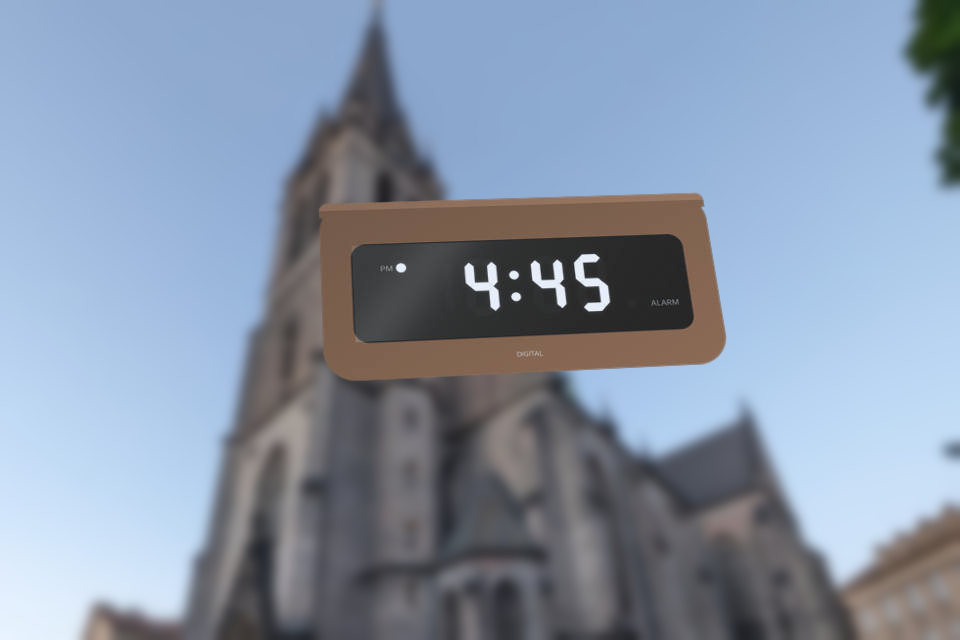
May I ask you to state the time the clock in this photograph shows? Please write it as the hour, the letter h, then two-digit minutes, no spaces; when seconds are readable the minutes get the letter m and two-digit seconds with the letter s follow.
4h45
